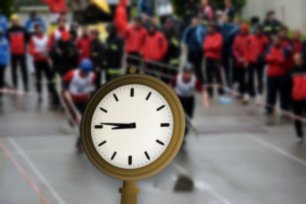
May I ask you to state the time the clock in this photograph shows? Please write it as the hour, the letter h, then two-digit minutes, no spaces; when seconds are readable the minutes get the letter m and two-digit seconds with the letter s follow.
8h46
